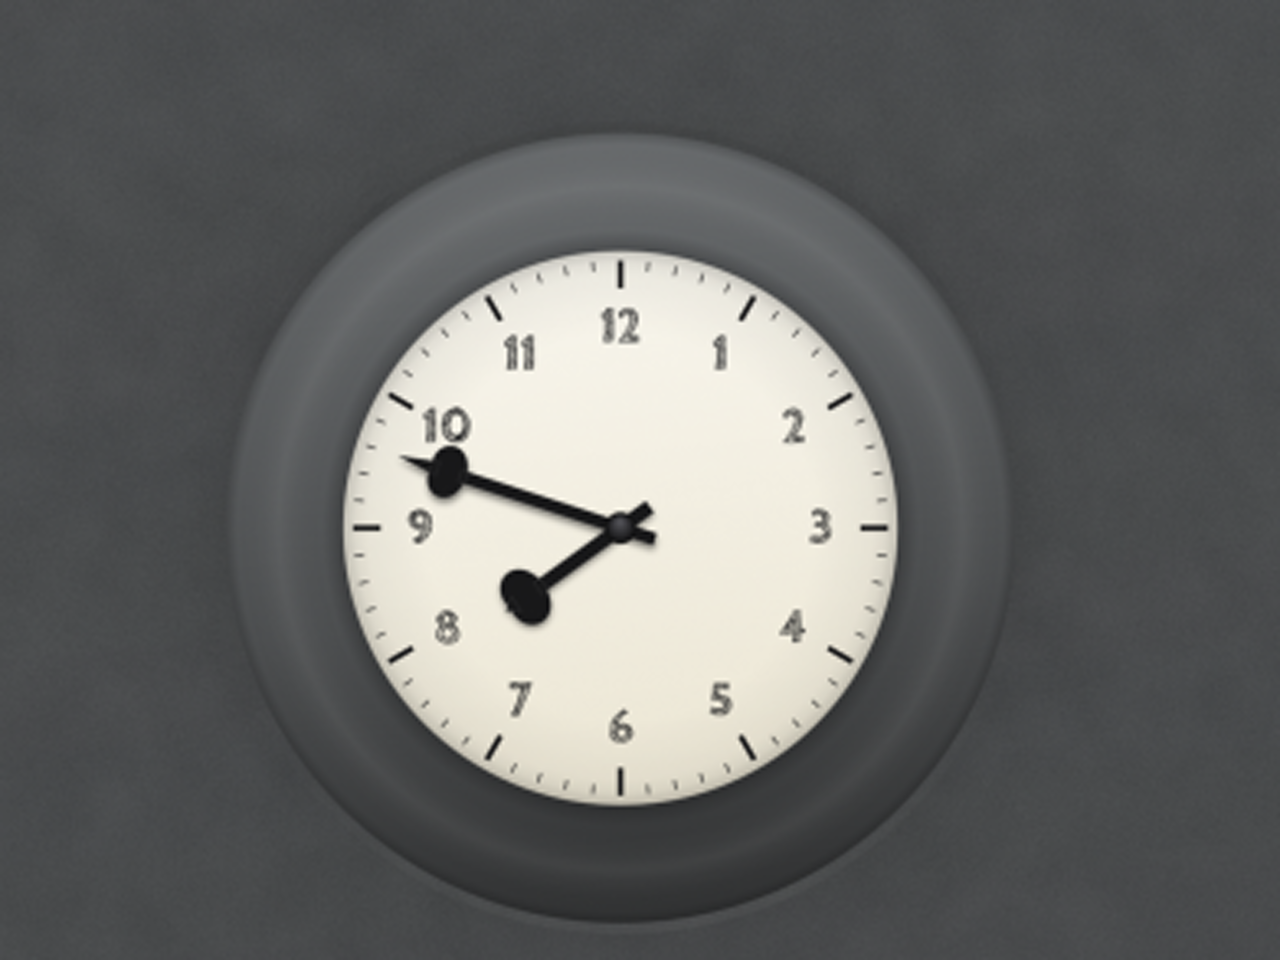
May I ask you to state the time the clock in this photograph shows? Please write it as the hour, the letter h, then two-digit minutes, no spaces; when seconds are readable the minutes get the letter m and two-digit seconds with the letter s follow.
7h48
